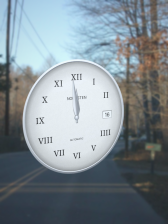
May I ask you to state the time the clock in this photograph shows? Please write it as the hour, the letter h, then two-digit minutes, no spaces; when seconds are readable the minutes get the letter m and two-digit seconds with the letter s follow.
11h59
